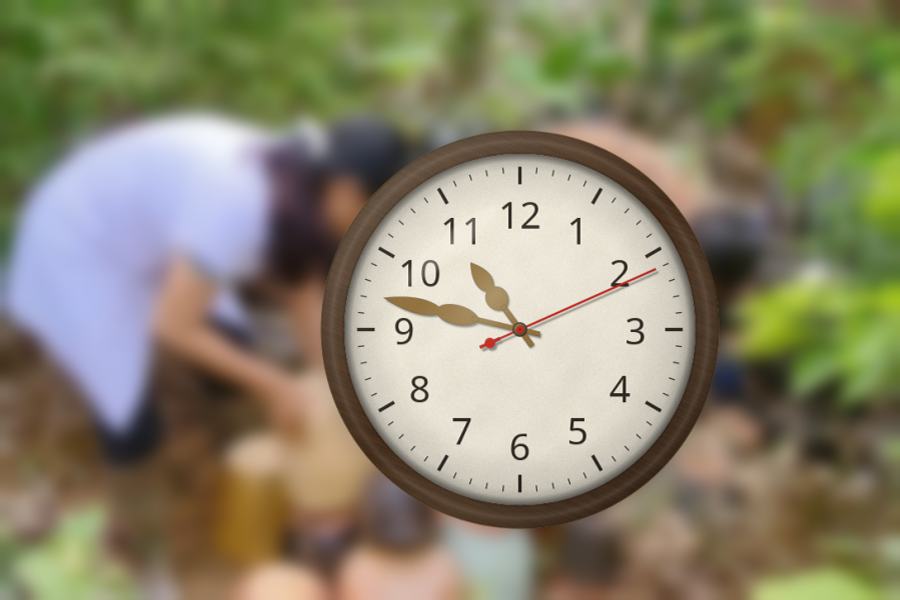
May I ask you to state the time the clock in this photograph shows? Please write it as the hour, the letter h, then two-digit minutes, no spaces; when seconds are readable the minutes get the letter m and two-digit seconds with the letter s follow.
10h47m11s
